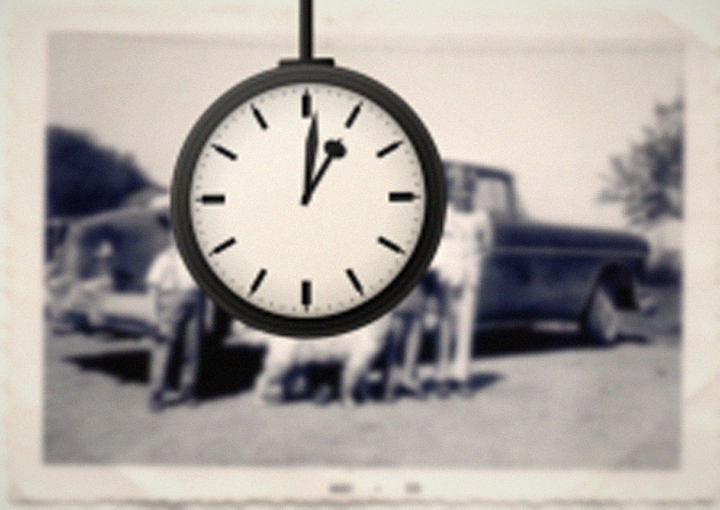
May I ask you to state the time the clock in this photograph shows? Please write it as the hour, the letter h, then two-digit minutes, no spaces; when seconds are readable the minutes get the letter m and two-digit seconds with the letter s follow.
1h01
